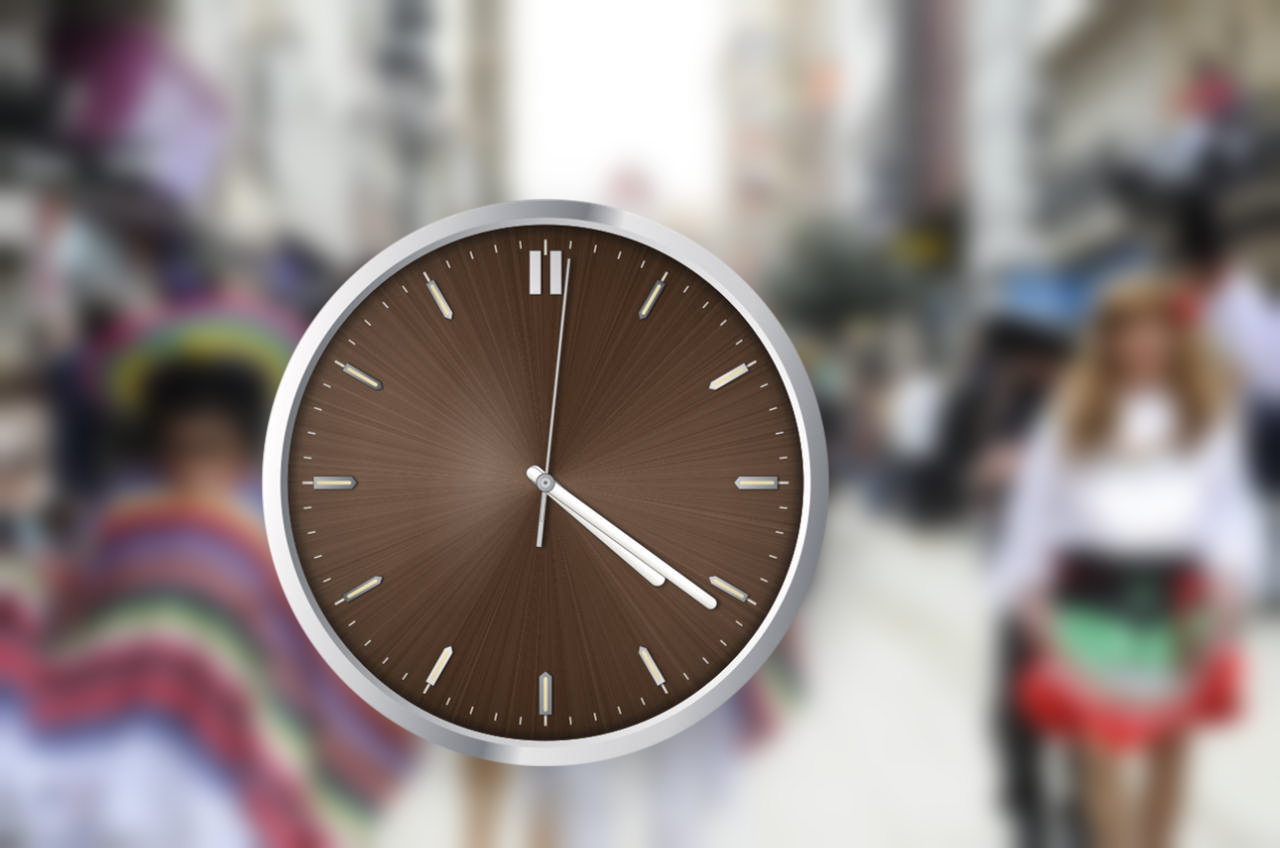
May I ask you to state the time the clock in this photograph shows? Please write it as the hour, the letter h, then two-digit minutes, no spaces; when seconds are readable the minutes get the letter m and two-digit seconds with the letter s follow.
4h21m01s
